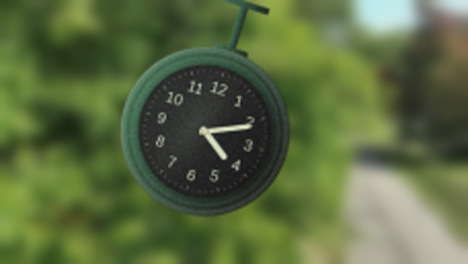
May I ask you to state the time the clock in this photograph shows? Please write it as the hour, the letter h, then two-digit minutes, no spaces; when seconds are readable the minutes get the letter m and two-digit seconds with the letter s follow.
4h11
